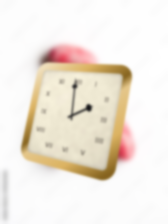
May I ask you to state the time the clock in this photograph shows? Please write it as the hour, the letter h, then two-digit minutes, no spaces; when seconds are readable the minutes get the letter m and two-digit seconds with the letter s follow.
1h59
